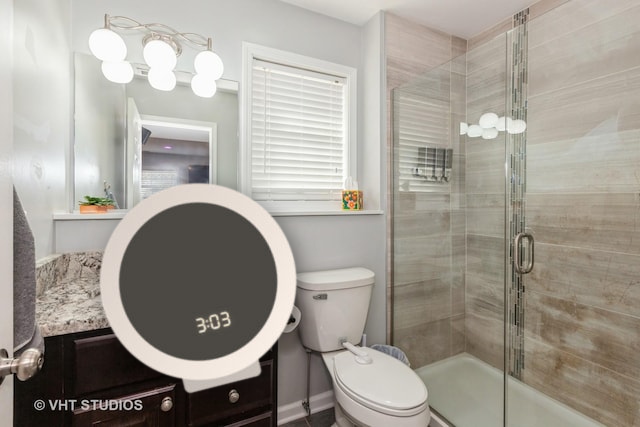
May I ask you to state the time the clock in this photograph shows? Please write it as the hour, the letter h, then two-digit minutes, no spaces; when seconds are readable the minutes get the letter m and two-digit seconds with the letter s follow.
3h03
